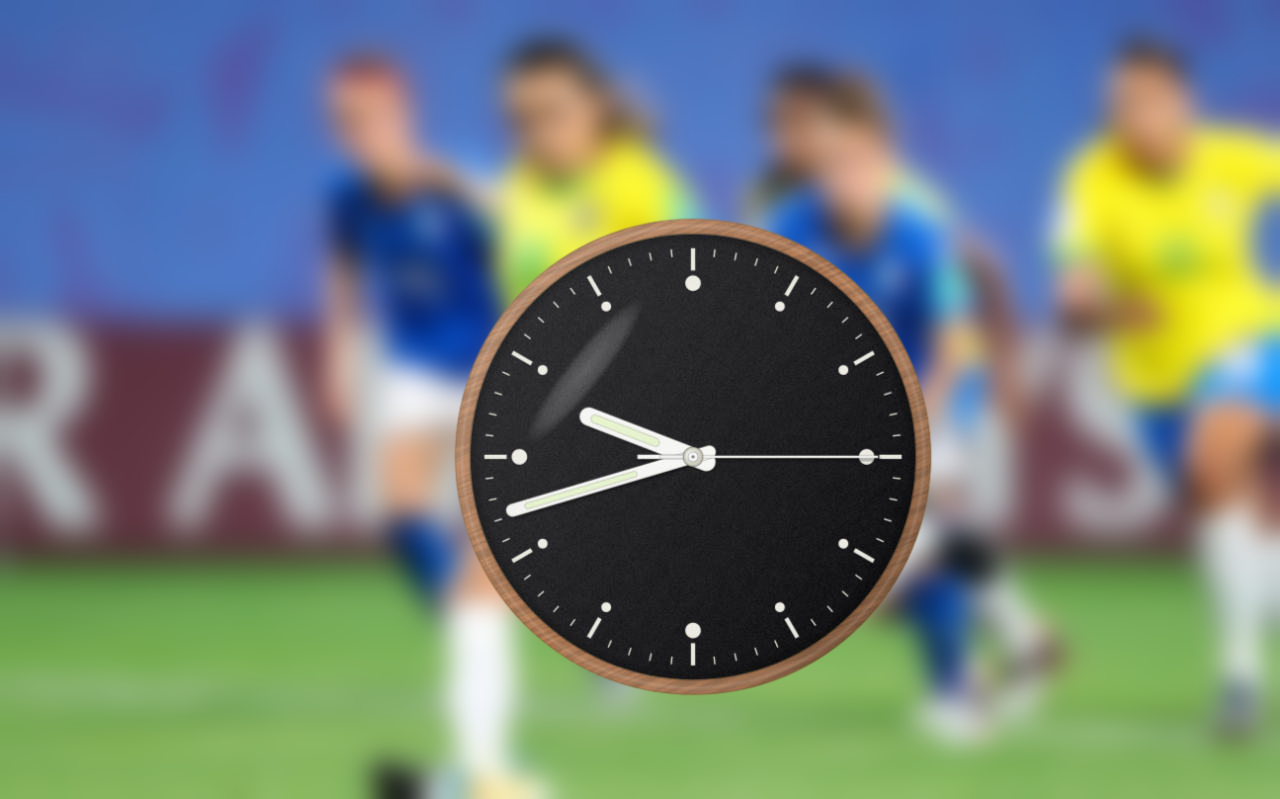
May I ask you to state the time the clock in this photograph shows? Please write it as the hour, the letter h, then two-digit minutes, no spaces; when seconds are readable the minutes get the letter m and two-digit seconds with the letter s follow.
9h42m15s
